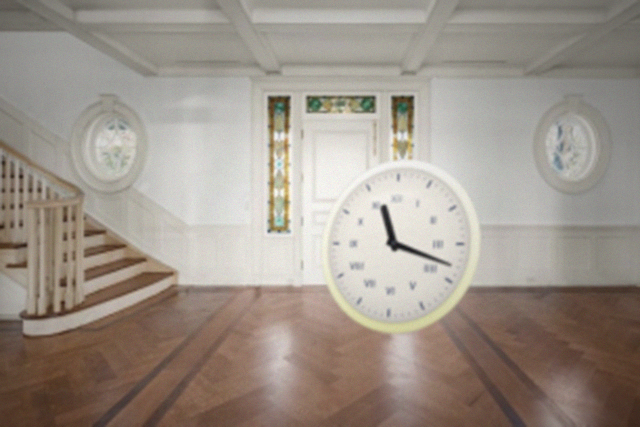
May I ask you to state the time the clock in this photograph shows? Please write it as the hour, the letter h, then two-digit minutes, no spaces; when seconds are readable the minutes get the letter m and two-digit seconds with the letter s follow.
11h18
